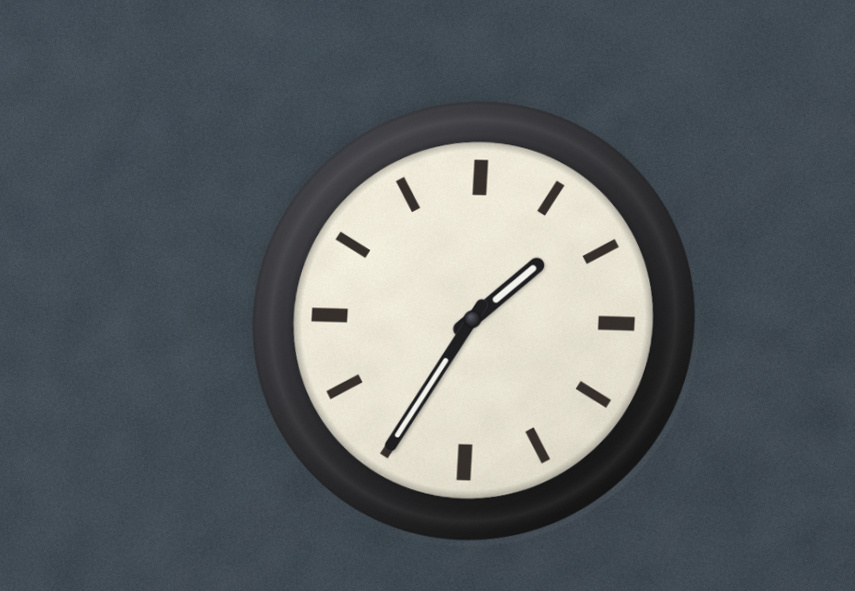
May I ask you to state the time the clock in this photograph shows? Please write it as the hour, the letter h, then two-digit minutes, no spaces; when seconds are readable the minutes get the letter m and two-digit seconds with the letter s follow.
1h35
